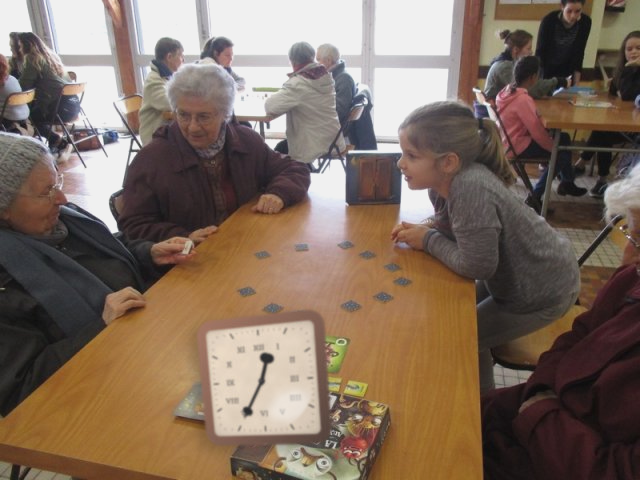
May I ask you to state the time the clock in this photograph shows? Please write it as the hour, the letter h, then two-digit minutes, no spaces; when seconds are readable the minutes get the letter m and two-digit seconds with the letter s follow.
12h35
